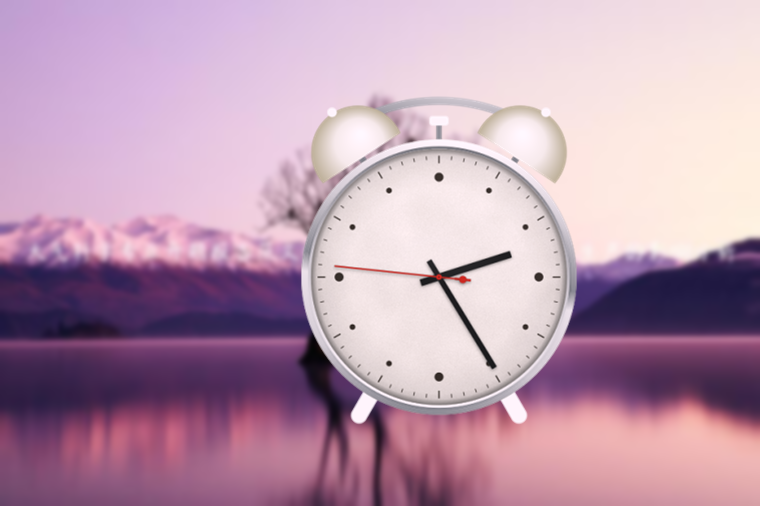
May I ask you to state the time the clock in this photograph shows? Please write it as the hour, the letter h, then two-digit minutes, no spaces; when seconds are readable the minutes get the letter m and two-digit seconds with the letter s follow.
2h24m46s
